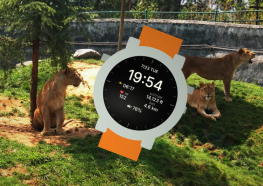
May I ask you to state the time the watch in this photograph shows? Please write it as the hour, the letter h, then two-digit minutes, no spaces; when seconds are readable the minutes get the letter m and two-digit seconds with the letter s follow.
19h54
